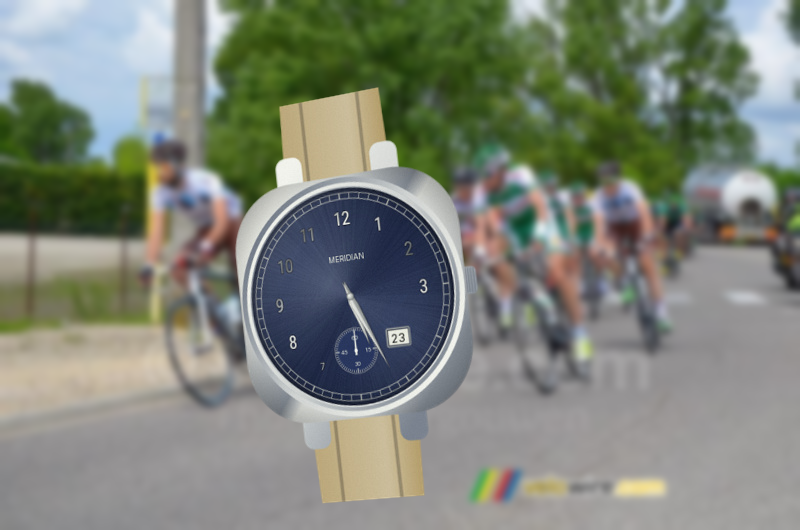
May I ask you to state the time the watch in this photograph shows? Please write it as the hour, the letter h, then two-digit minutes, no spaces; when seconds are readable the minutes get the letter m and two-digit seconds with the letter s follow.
5h26
